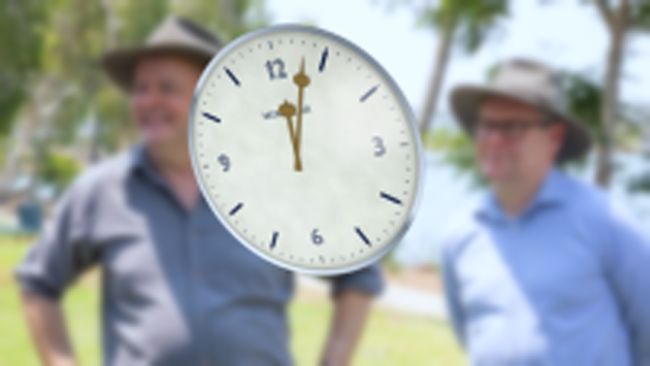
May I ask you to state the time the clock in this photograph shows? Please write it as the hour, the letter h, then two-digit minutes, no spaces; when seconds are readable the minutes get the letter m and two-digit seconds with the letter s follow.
12h03
